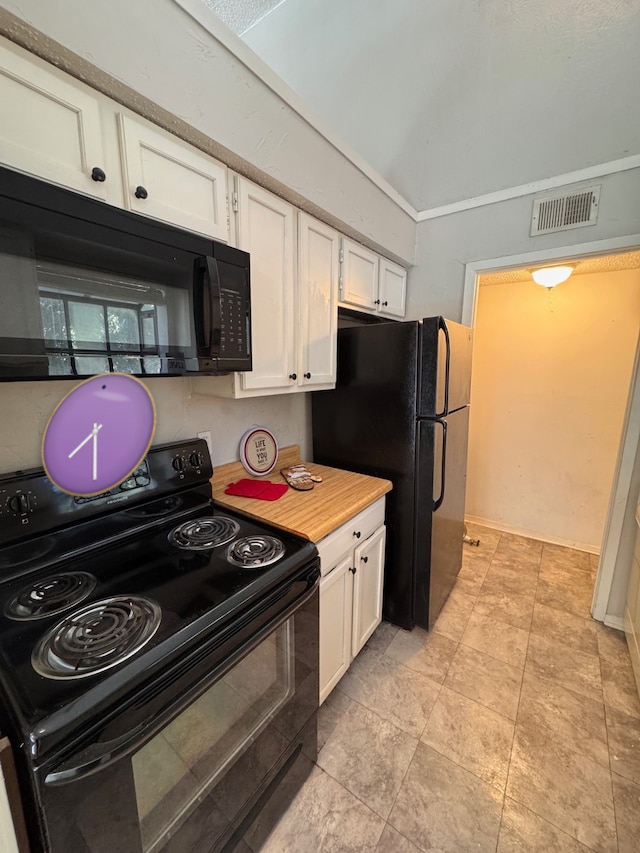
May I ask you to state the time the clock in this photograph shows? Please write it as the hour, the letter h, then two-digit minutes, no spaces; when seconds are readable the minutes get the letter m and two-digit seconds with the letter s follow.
7h28
